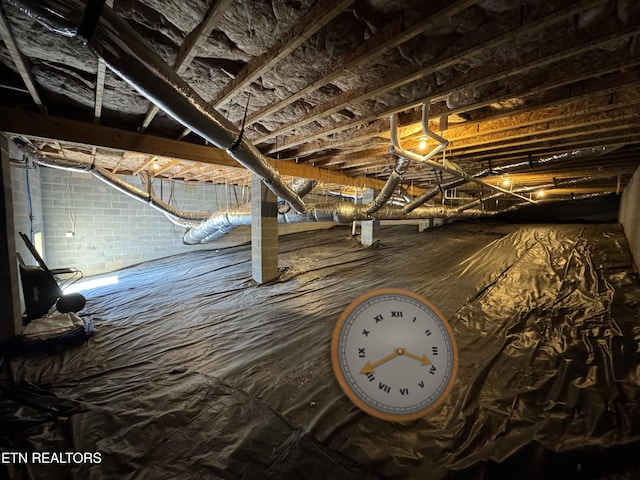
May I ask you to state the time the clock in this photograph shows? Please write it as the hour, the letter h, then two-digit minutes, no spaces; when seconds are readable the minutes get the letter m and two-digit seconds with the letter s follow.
3h41
